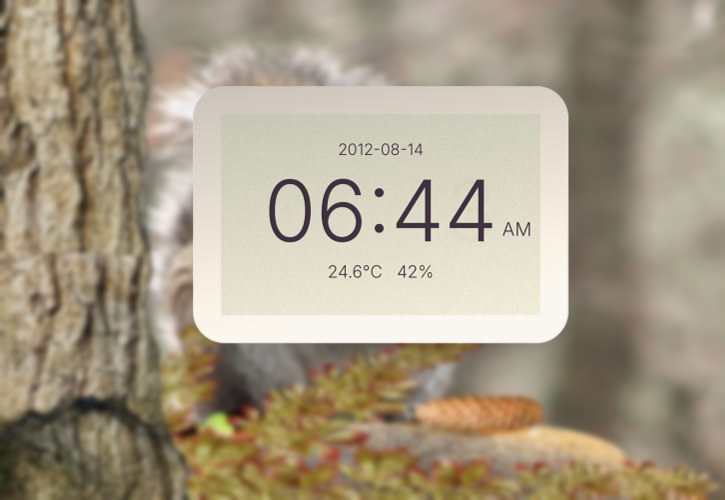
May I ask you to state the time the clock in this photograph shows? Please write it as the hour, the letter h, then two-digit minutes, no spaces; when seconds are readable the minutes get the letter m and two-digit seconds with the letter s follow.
6h44
